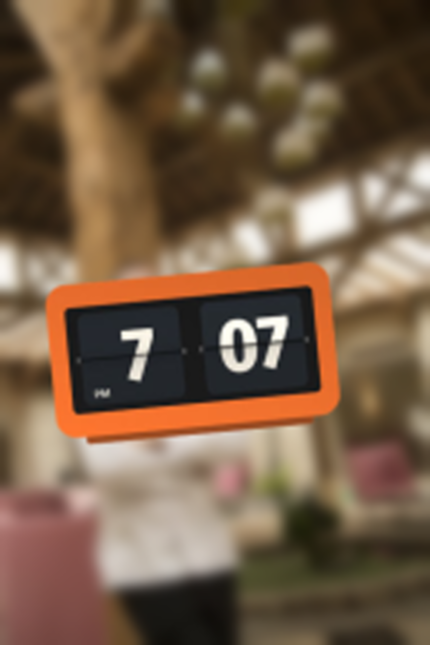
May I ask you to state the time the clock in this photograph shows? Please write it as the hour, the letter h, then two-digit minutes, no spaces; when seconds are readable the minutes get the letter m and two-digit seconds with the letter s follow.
7h07
